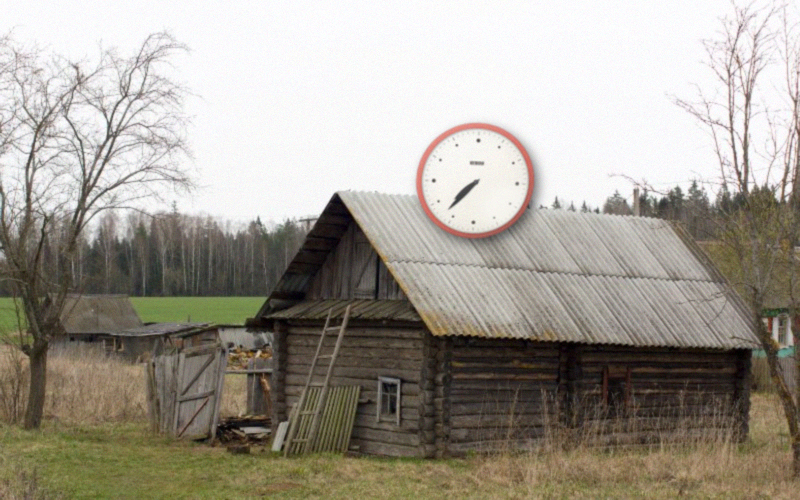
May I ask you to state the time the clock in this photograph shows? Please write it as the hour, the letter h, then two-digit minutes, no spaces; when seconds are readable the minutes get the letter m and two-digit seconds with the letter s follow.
7h37
